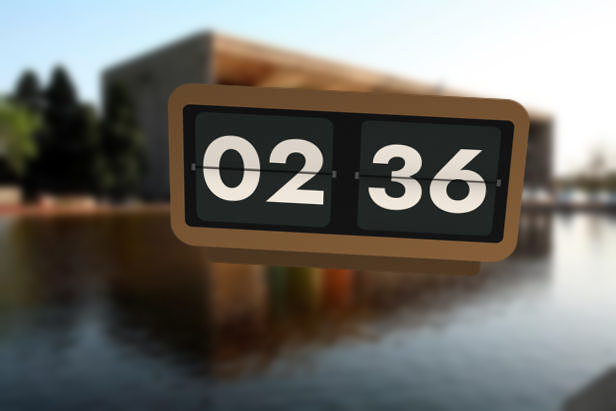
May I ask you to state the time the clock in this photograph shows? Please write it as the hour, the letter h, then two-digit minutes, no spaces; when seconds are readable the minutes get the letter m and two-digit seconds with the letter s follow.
2h36
